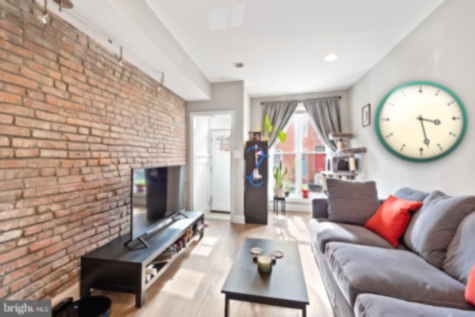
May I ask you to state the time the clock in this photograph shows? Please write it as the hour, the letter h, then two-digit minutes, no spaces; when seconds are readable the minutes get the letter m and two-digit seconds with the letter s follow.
3h28
